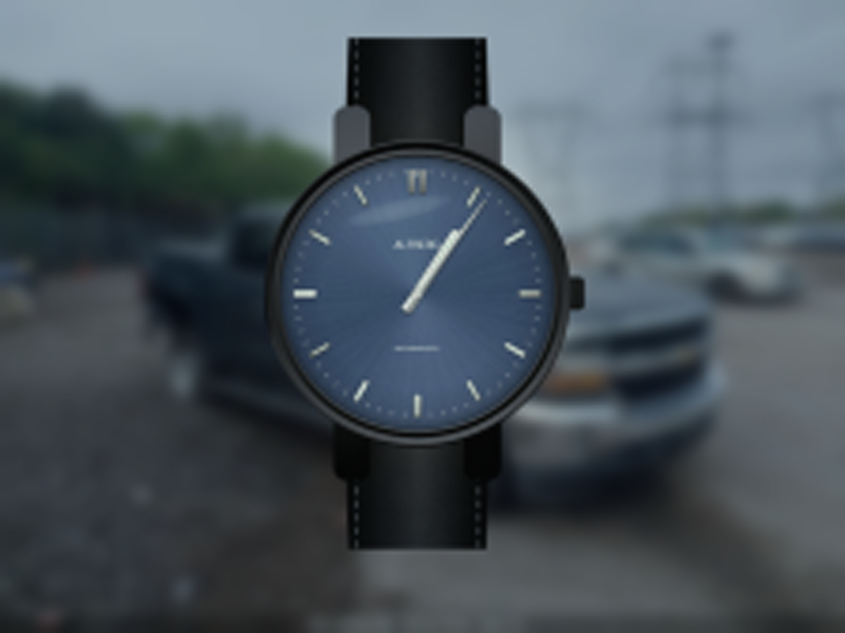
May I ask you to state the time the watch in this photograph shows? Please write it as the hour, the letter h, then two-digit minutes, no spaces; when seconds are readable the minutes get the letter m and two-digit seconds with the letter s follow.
1h06
